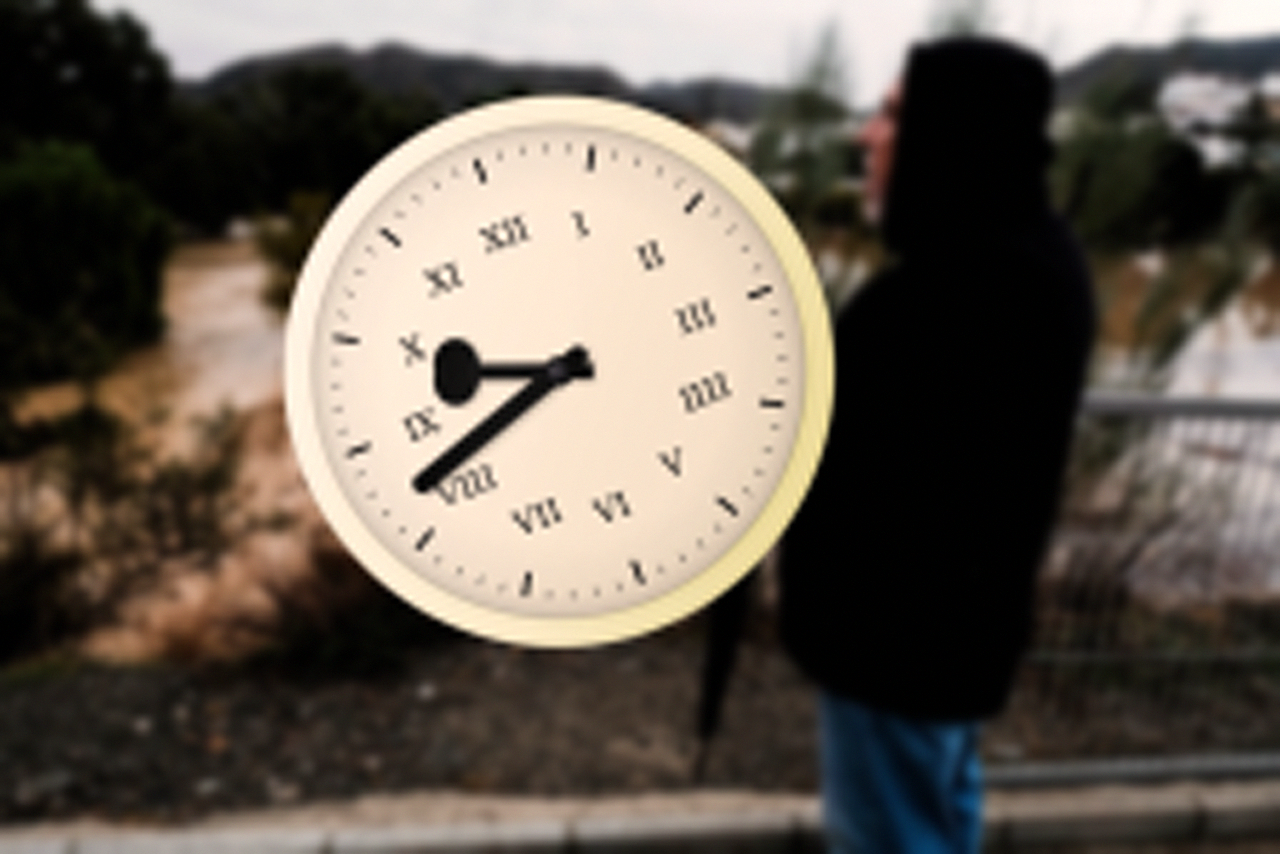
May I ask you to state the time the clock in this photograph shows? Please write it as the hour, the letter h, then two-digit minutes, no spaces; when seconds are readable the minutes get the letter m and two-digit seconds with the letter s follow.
9h42
